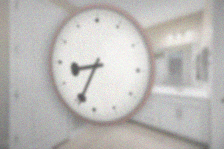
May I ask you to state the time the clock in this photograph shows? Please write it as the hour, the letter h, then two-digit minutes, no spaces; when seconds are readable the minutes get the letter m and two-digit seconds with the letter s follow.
8h34
